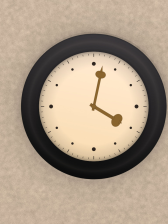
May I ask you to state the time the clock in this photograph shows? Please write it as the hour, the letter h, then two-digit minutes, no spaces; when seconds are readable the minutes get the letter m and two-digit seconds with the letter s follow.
4h02
